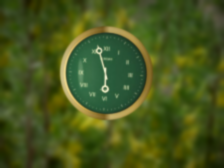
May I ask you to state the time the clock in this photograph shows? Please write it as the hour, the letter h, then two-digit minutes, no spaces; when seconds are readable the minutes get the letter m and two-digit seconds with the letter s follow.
5h57
